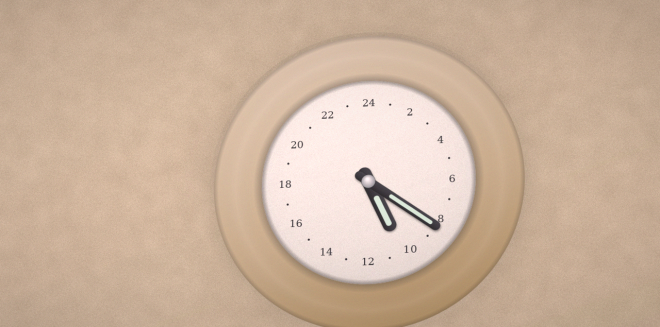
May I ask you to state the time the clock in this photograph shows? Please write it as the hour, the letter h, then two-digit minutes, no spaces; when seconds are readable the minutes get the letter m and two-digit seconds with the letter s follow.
10h21
